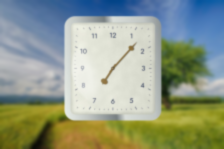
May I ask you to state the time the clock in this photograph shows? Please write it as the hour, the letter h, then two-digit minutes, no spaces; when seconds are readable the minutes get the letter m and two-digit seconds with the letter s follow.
7h07
